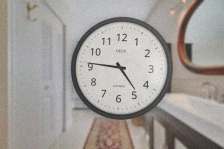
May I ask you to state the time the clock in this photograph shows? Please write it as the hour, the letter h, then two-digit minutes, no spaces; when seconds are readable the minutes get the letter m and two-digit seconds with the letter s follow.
4h46
